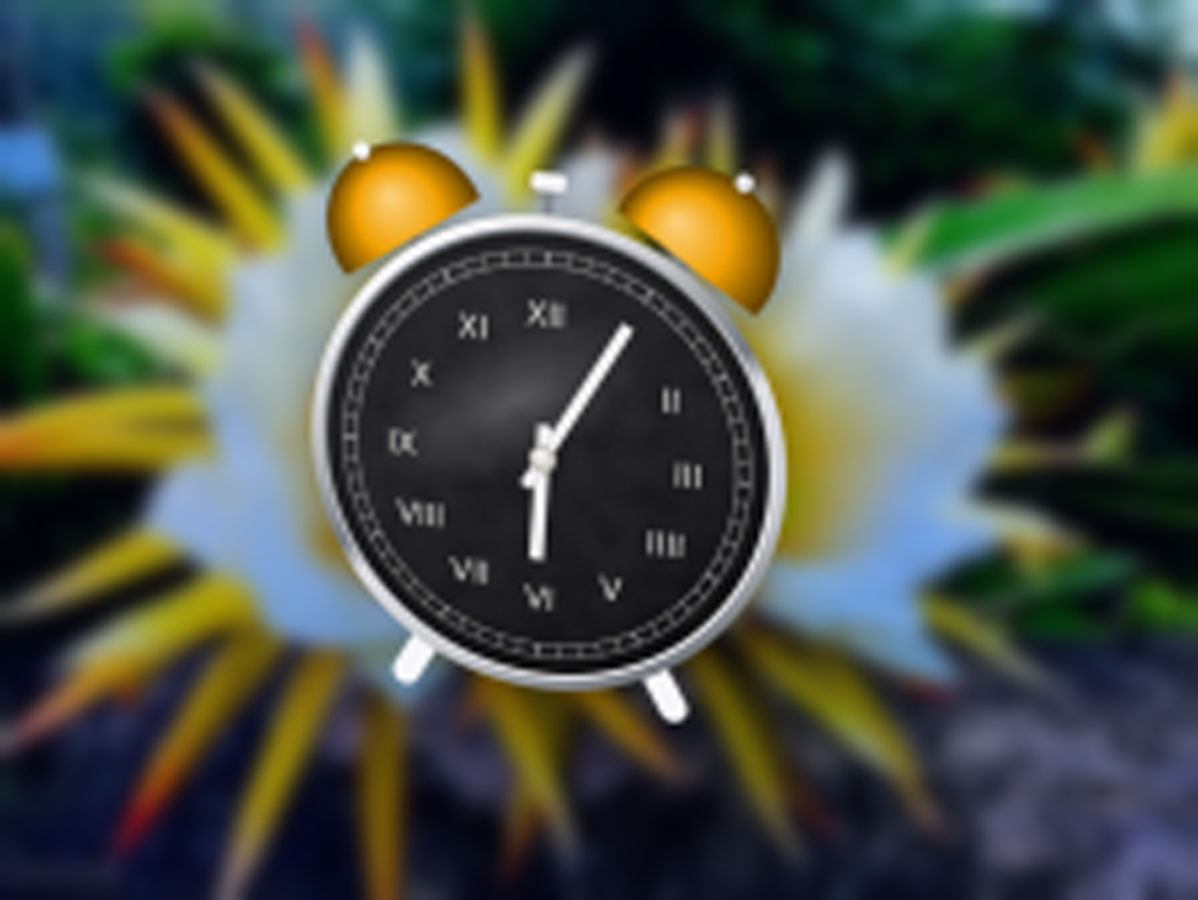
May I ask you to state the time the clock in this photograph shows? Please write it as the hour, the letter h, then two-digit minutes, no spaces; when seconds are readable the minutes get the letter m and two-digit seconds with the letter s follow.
6h05
